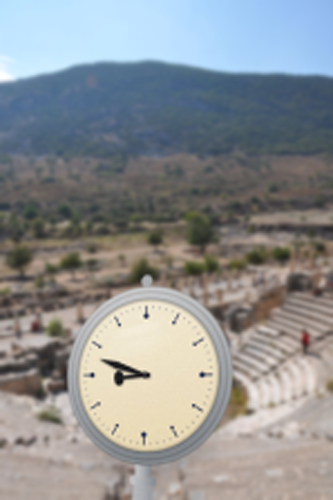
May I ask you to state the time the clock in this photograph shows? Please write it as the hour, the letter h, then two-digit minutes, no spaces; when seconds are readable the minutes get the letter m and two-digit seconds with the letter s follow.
8h48
